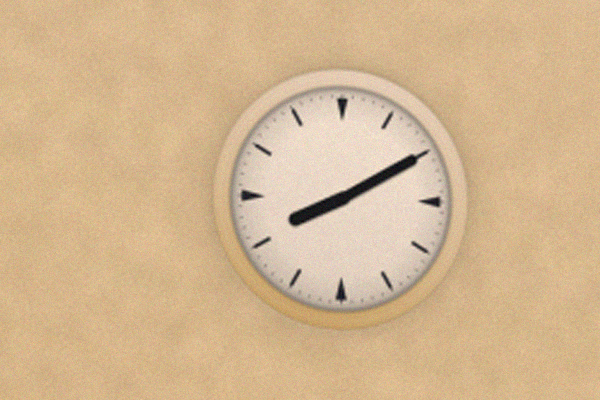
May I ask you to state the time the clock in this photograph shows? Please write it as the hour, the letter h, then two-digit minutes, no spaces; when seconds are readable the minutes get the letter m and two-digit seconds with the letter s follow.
8h10
